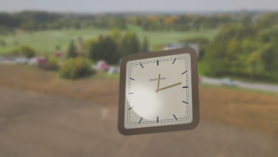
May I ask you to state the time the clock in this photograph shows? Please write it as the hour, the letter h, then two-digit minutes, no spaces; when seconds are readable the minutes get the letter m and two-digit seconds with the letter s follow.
12h13
